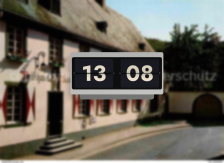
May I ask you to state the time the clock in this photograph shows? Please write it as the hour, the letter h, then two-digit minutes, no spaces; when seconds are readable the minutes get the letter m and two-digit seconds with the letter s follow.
13h08
